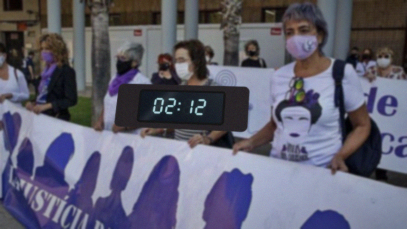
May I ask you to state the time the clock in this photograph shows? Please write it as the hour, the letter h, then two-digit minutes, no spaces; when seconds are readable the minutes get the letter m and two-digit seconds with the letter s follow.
2h12
